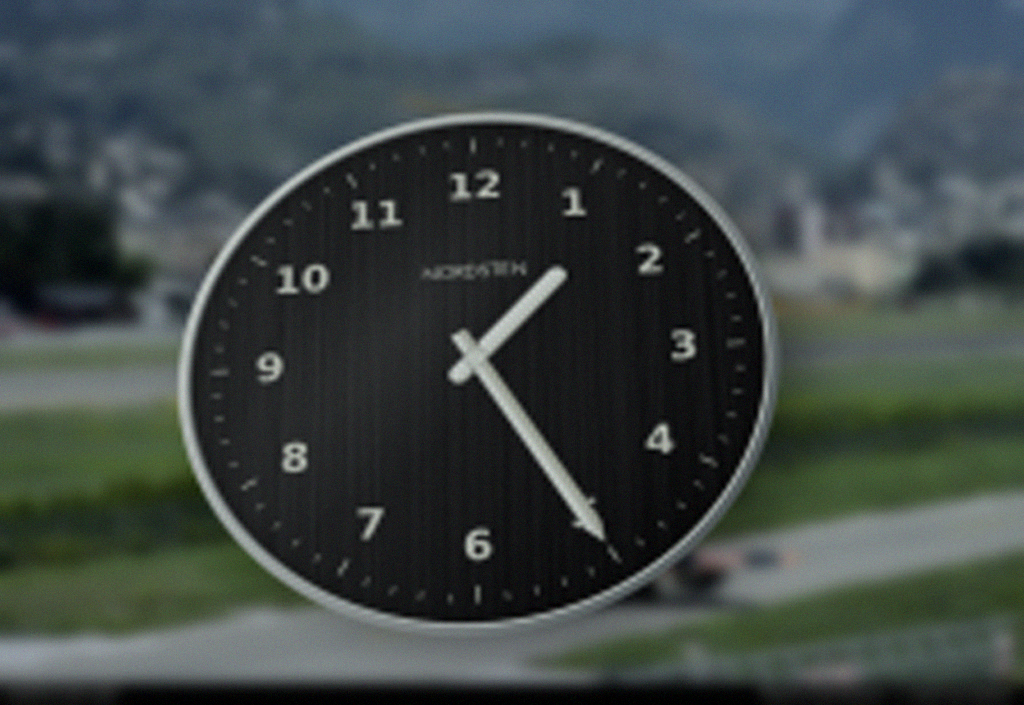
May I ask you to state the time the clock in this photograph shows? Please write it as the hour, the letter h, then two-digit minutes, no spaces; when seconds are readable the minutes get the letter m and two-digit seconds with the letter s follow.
1h25
